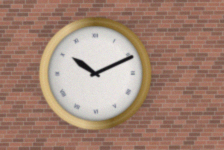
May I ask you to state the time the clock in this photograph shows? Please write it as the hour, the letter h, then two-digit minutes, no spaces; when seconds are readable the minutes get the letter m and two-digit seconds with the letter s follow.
10h11
